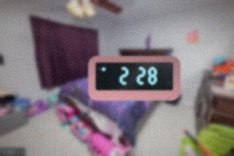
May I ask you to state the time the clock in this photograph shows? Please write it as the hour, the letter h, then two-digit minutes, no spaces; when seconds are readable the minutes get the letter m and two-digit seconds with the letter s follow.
2h28
